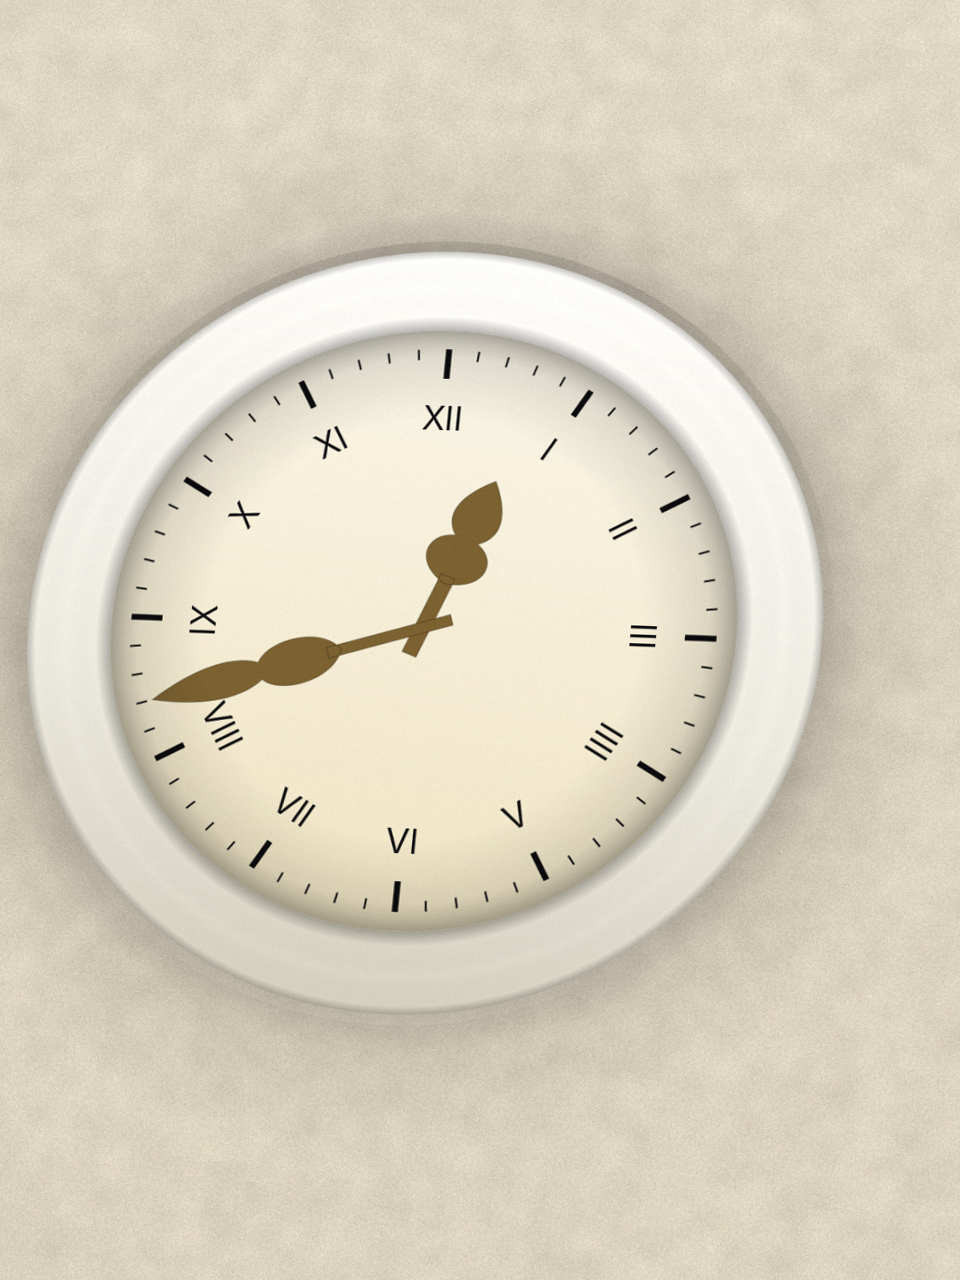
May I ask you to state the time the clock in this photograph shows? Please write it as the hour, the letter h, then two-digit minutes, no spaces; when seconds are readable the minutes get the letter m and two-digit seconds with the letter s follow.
12h42
